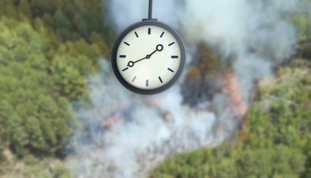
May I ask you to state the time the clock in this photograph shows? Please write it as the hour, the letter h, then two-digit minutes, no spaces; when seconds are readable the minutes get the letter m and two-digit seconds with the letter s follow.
1h41
